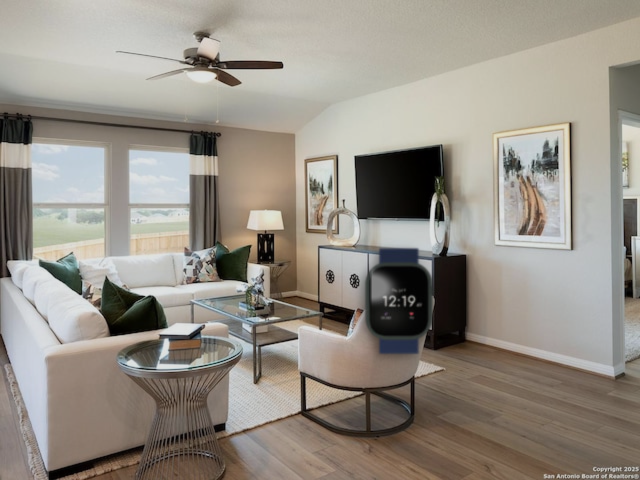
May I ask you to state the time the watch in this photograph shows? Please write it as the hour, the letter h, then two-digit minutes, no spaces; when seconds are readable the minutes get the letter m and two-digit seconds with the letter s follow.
12h19
